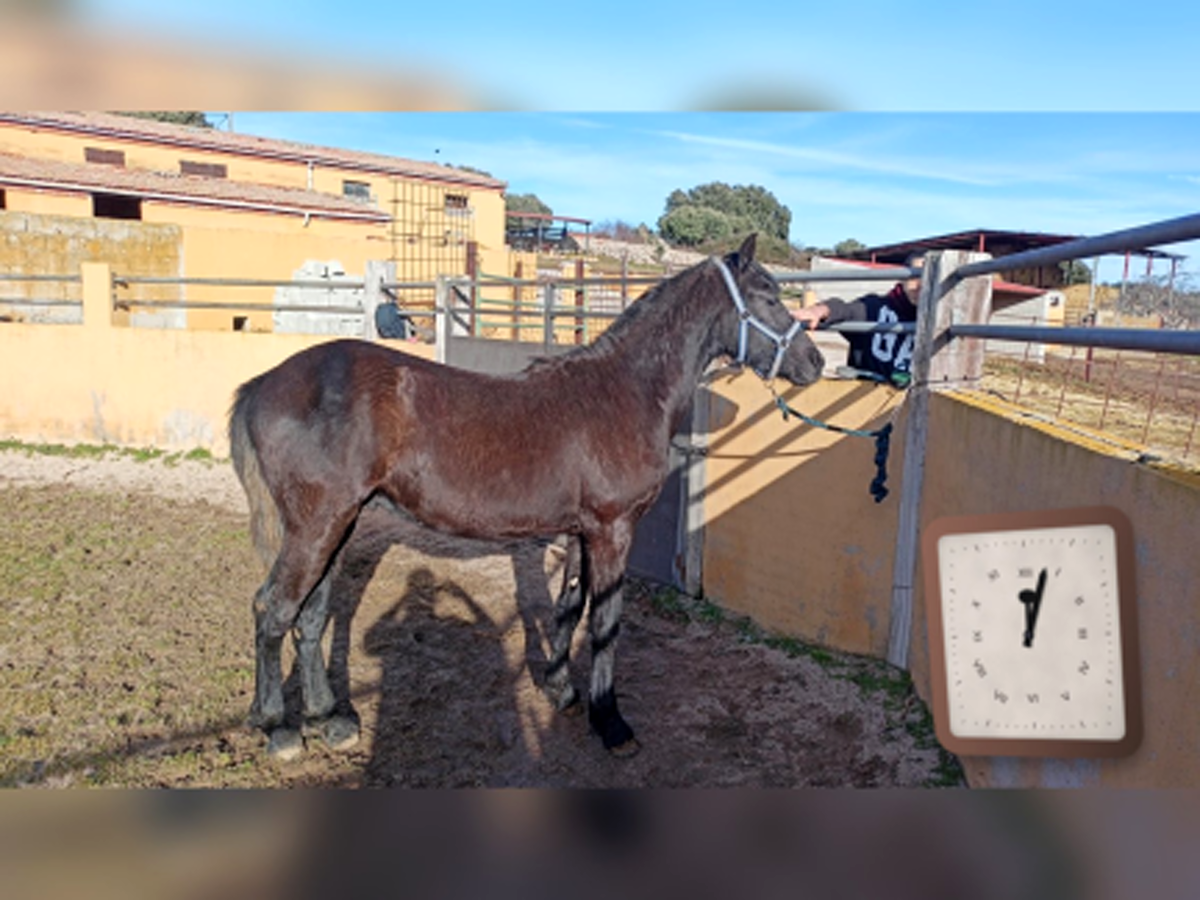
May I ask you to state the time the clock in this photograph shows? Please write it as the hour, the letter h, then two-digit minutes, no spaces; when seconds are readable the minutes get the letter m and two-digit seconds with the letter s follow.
12h03
